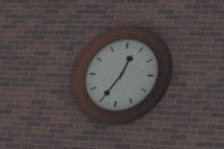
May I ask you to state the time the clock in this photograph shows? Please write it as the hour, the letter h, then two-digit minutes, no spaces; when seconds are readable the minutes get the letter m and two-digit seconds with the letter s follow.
12h35
